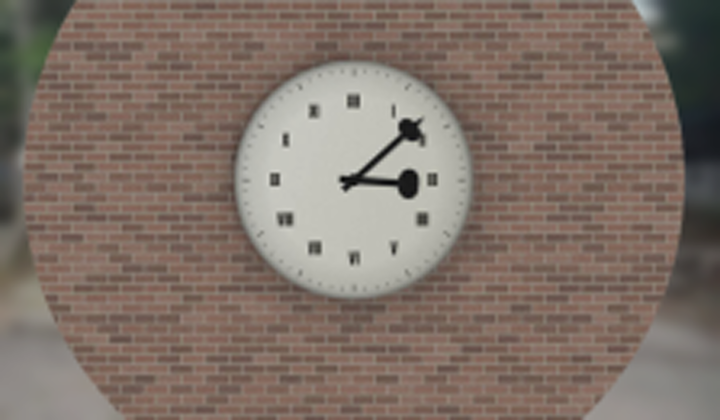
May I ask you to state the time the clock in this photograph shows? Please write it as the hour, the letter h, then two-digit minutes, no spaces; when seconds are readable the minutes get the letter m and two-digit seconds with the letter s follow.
3h08
